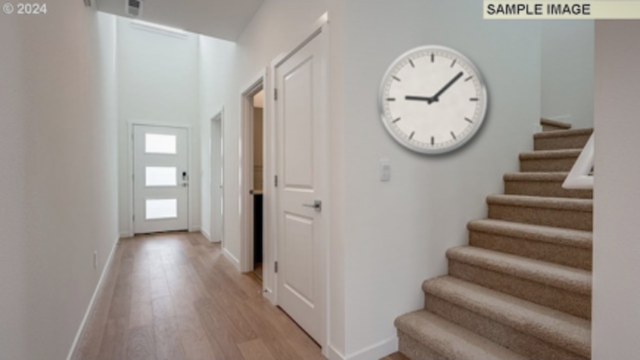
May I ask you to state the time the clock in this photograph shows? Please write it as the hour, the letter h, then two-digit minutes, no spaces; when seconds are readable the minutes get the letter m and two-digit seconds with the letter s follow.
9h08
